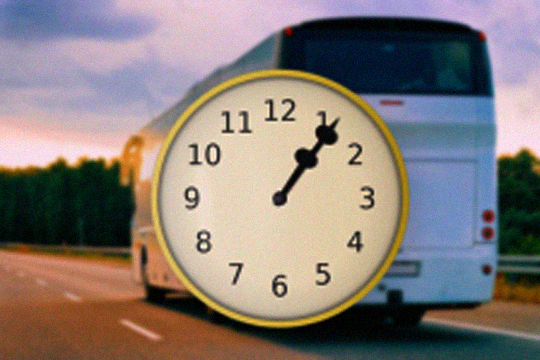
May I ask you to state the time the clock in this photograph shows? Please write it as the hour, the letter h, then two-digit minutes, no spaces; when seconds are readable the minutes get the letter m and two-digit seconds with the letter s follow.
1h06
